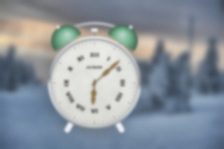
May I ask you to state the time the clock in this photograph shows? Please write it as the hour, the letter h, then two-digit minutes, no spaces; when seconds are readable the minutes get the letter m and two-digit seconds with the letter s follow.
6h08
